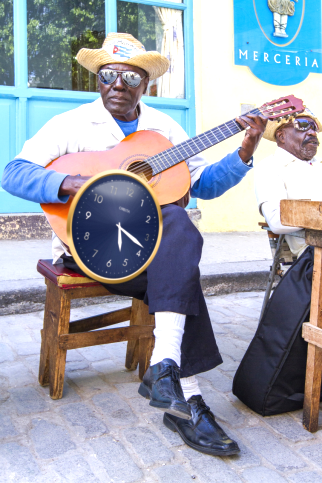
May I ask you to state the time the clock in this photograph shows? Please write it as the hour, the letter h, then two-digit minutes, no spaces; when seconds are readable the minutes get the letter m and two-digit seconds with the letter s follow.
5h18
